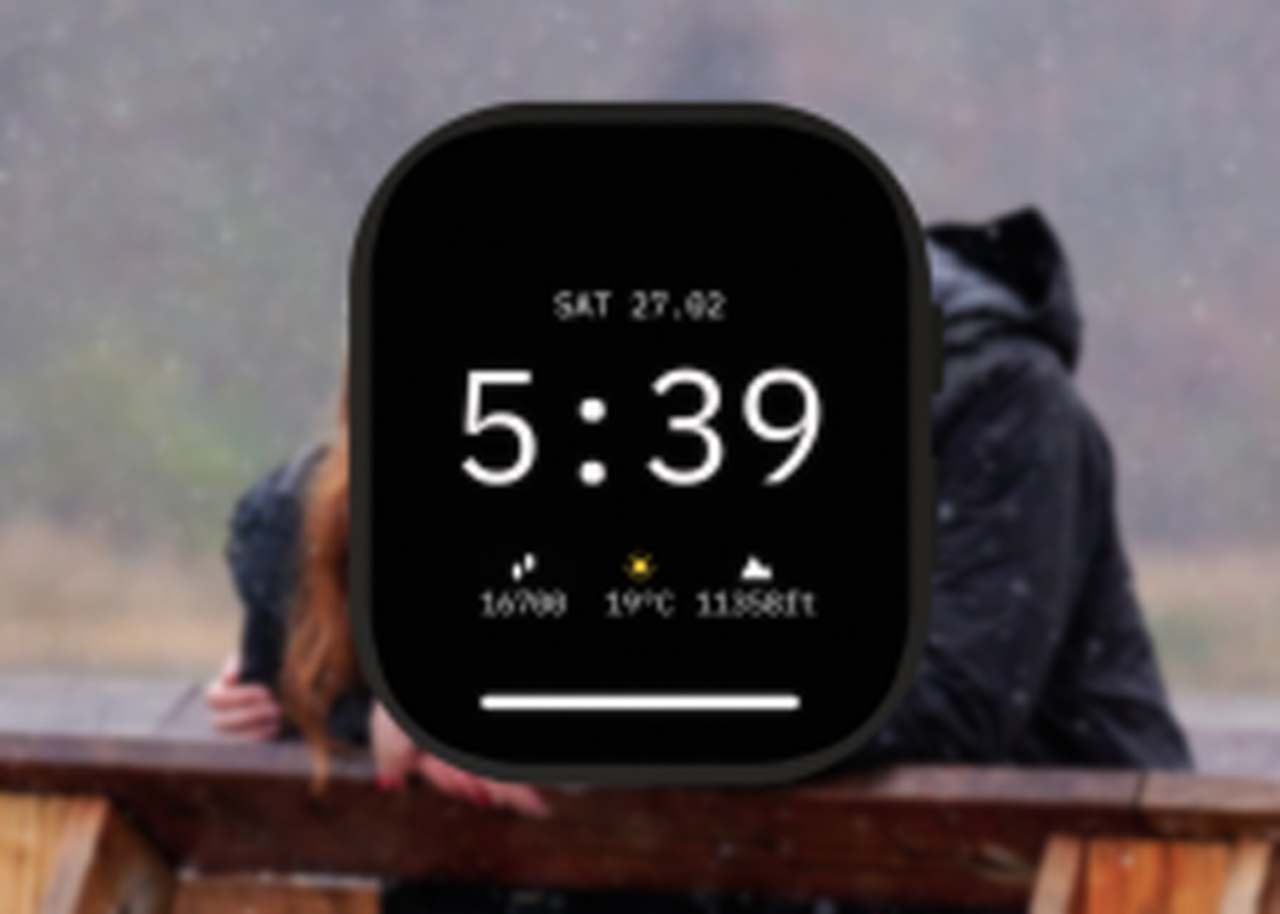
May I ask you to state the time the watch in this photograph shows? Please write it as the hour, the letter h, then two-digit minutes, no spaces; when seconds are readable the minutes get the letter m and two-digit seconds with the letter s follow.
5h39
